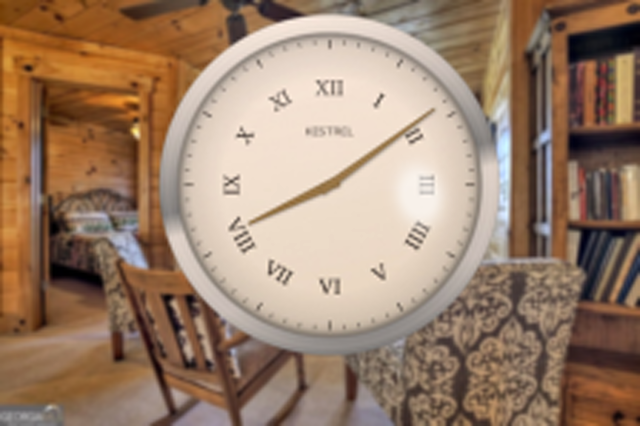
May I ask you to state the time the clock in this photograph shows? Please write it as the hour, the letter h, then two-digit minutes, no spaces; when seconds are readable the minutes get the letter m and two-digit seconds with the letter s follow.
8h09
